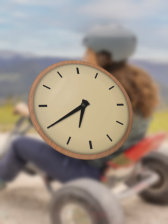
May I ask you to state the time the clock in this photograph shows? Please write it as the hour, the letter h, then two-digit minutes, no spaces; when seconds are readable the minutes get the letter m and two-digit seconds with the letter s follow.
6h40
